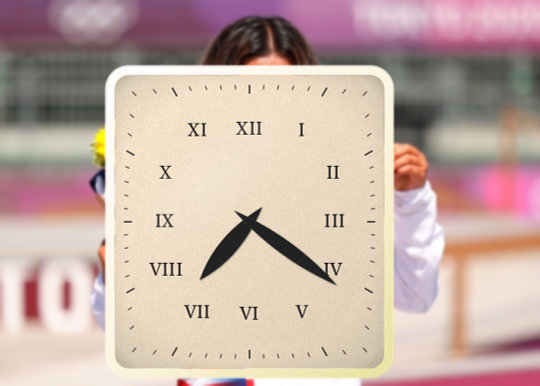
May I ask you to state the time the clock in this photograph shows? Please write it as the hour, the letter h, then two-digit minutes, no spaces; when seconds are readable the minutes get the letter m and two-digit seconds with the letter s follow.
7h21
